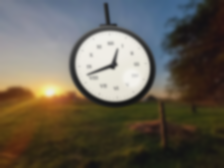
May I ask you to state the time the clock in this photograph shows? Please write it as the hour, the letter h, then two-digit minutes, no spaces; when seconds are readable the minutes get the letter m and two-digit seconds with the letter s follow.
12h42
